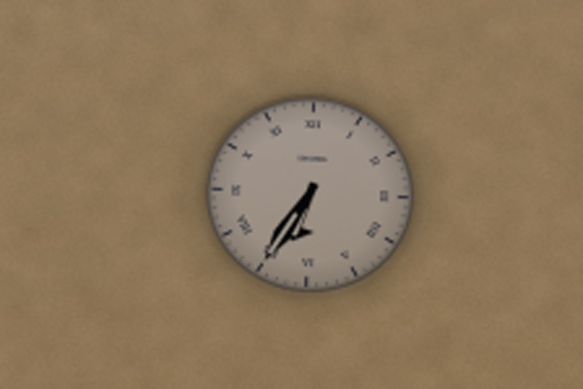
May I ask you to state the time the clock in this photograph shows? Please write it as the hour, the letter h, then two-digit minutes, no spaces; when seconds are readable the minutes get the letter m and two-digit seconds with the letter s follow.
6h35
